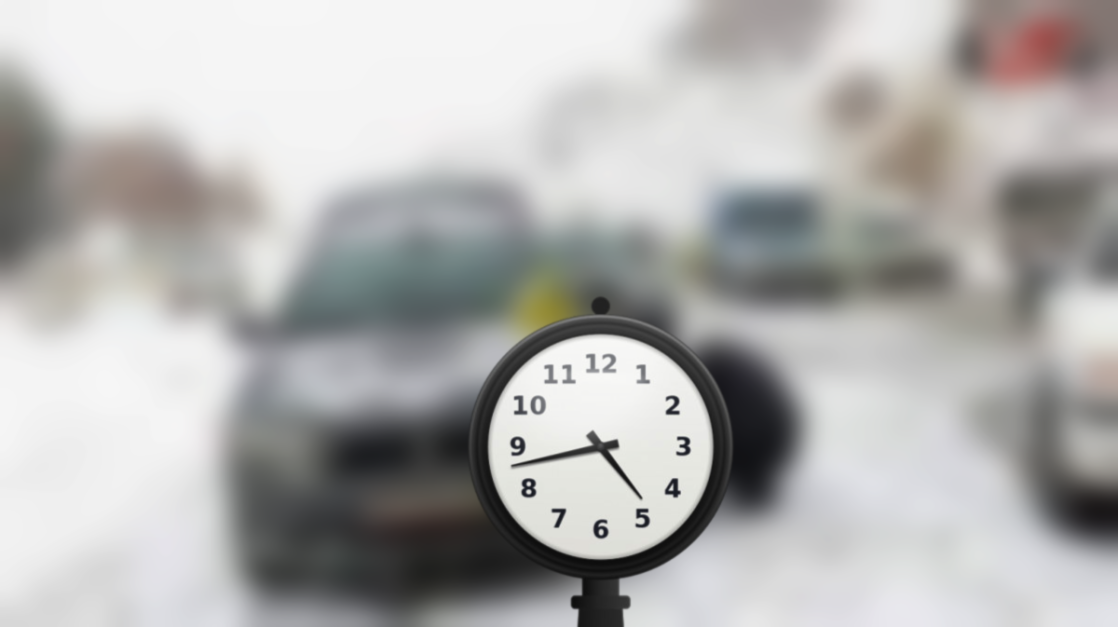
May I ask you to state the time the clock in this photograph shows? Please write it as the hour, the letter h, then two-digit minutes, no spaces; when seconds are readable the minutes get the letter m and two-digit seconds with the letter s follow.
4h43
